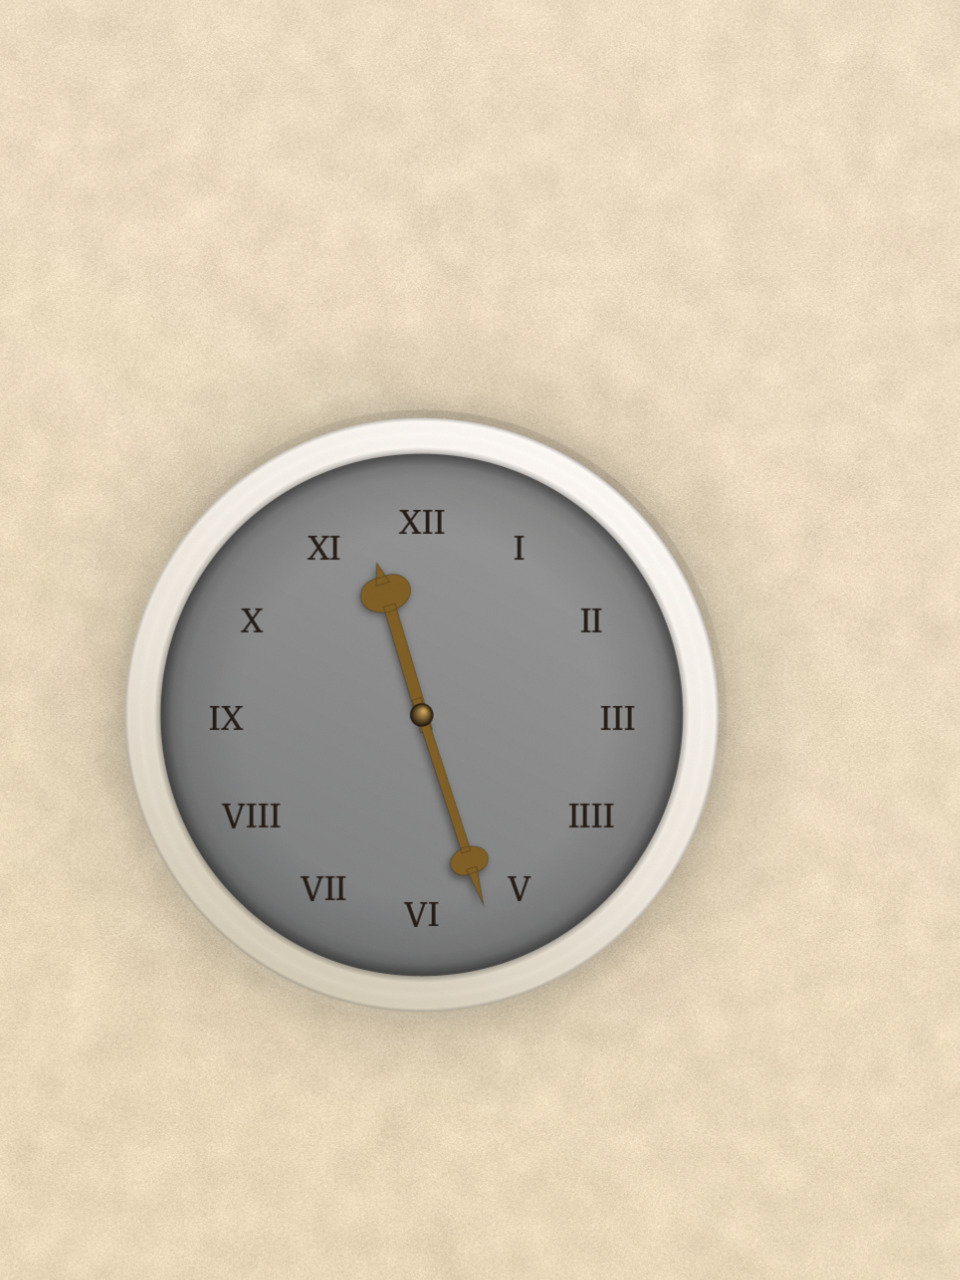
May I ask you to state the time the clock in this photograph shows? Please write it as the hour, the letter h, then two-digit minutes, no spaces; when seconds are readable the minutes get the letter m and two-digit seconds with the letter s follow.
11h27
